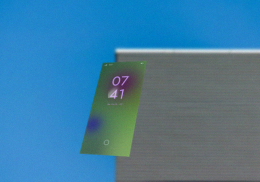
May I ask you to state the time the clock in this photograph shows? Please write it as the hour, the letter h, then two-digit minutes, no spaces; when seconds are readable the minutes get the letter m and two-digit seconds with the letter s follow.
7h41
